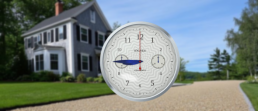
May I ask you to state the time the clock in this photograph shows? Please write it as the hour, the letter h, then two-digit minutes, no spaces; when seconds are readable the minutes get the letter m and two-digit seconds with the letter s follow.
8h45
